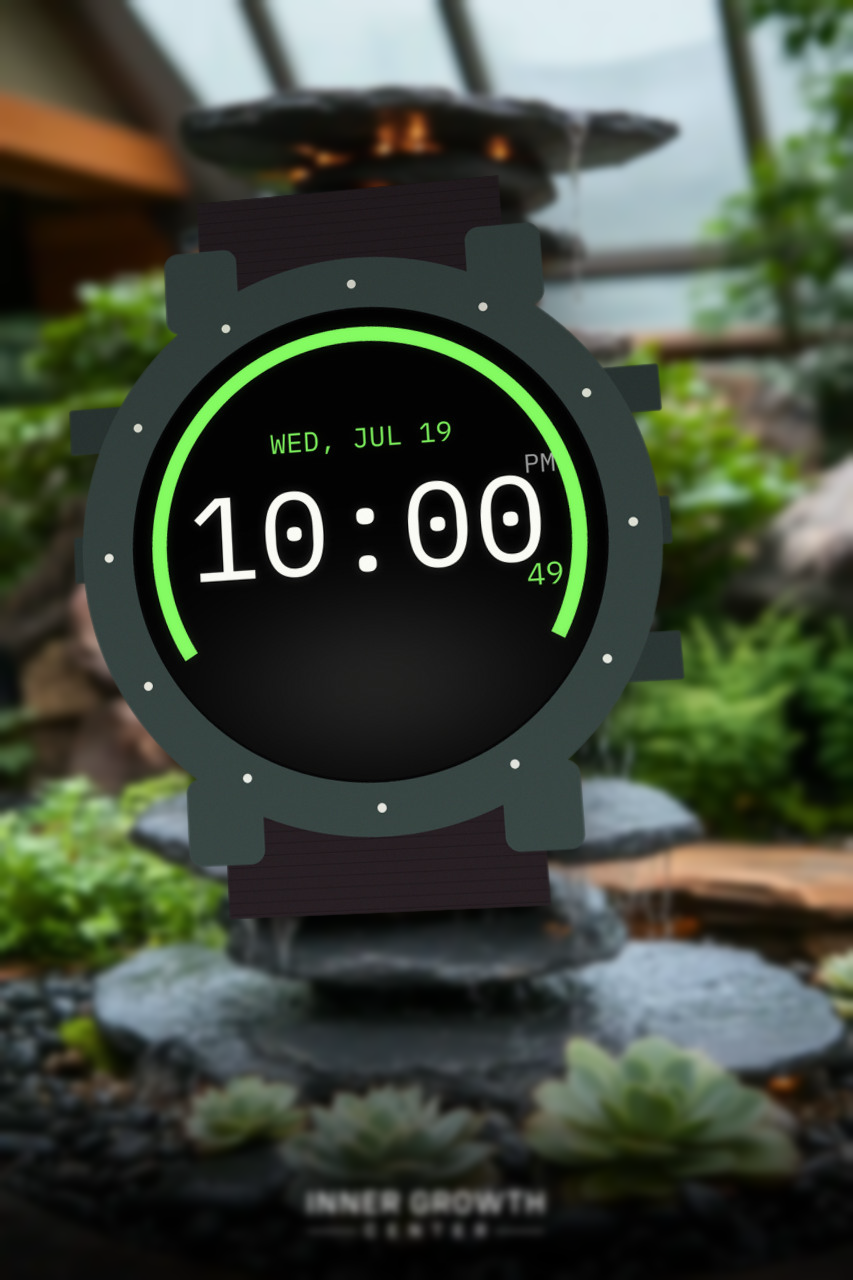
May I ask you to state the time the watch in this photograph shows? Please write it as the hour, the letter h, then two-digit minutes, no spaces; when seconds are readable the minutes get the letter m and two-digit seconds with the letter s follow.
10h00m49s
